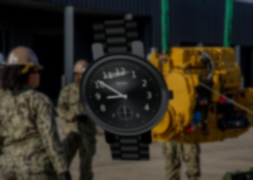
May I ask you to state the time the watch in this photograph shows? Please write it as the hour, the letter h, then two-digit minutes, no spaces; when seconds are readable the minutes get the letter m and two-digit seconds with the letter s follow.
8h51
